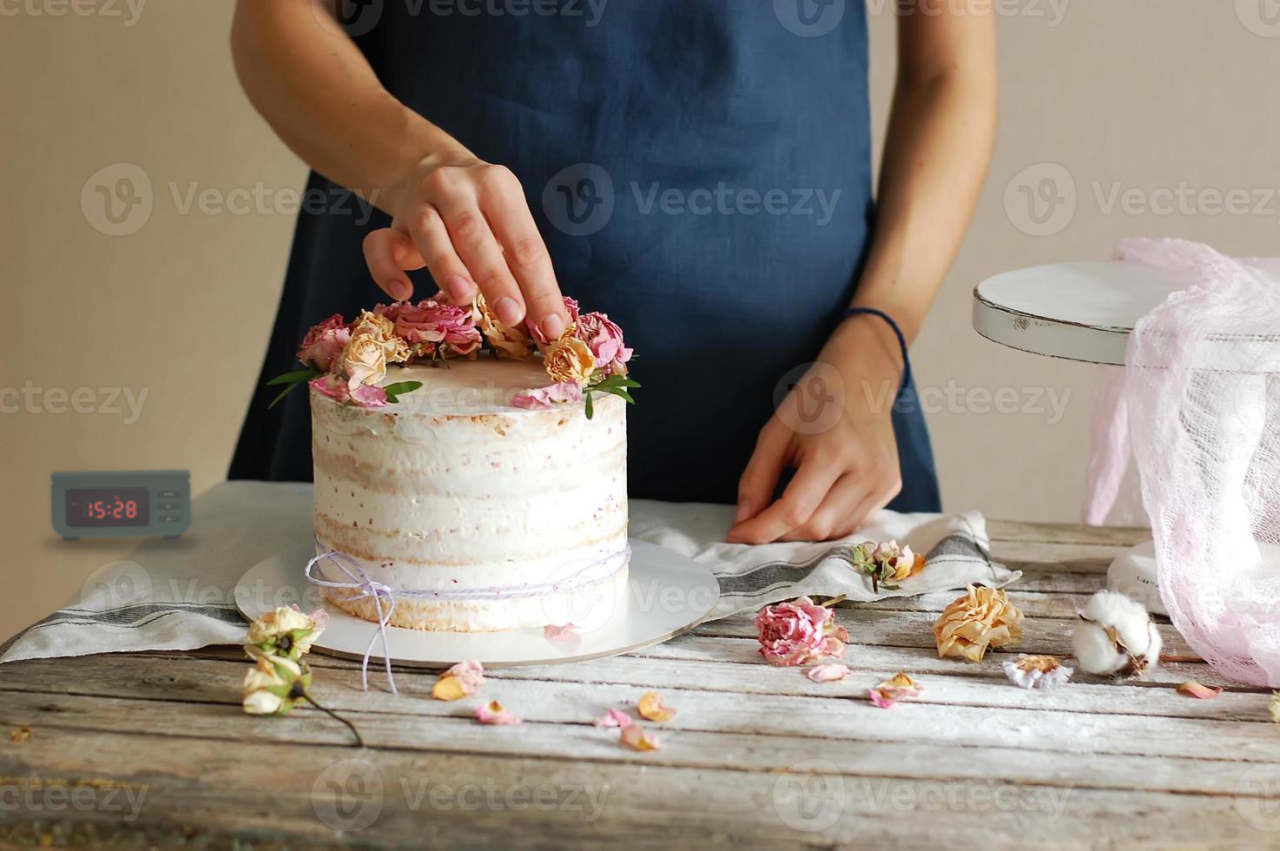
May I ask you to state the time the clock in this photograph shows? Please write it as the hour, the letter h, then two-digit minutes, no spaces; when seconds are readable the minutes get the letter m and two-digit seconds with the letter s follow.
15h28
